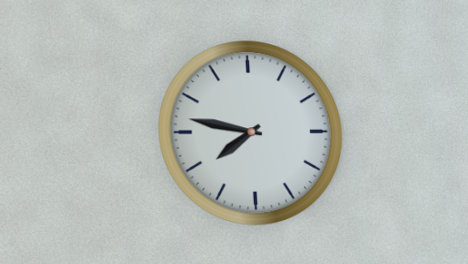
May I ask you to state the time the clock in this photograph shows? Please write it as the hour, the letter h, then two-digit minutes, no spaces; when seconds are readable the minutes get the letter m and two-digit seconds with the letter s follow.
7h47
